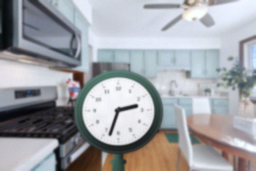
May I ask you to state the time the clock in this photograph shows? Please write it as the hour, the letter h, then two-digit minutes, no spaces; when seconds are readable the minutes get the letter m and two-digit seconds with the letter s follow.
2h33
